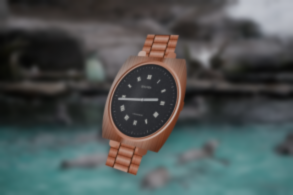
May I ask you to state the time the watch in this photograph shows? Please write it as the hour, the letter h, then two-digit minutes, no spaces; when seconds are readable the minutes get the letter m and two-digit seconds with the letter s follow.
2h44
